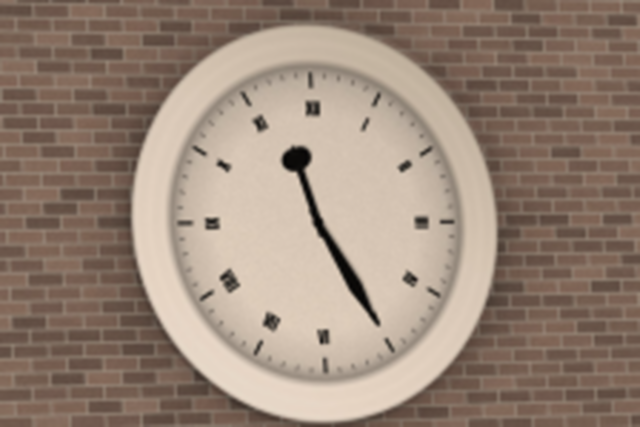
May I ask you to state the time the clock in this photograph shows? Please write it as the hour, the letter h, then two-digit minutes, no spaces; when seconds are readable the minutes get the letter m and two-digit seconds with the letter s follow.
11h25
